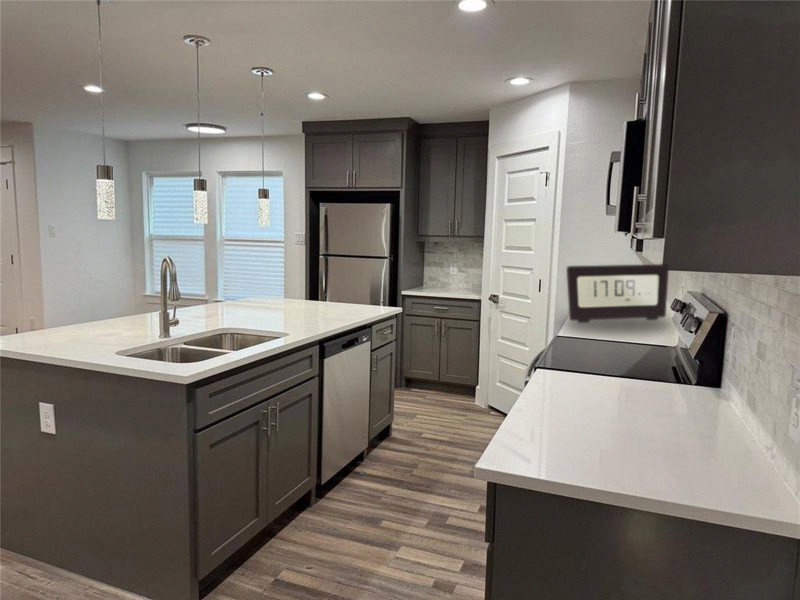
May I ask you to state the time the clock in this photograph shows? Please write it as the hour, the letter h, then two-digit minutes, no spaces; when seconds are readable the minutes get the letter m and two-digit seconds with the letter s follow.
17h09
